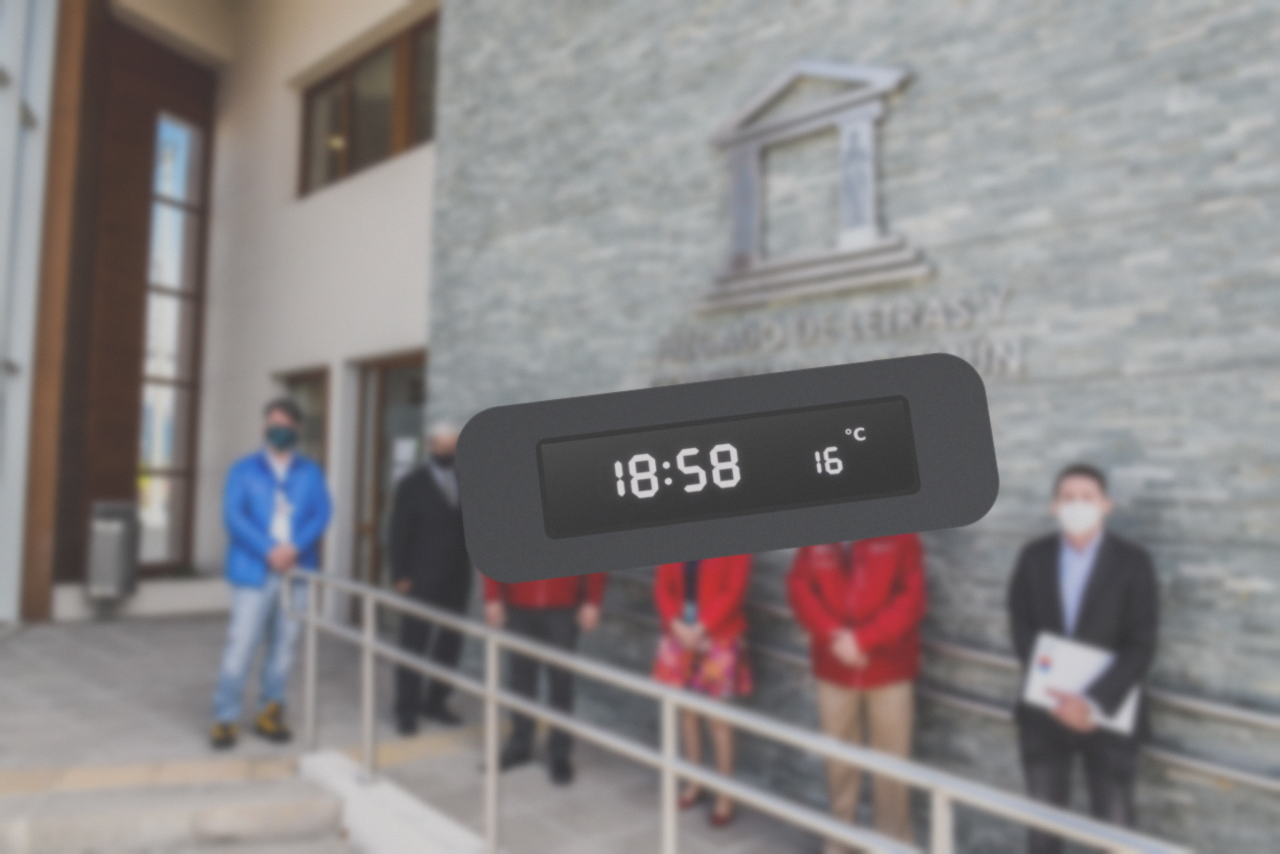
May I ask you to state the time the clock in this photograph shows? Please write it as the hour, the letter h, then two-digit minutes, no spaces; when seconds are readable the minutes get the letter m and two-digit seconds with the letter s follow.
18h58
